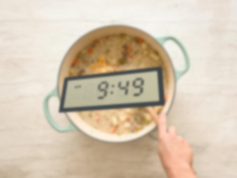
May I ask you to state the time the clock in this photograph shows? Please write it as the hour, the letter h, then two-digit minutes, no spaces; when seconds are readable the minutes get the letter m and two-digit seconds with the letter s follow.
9h49
